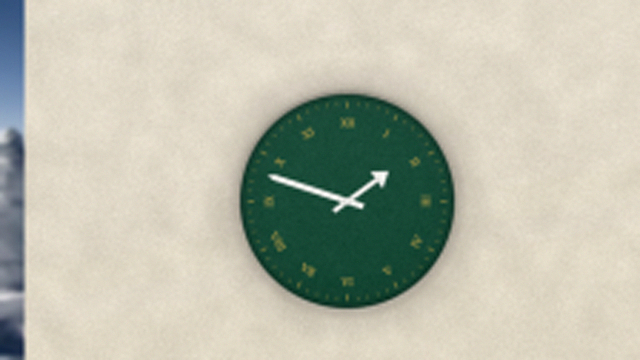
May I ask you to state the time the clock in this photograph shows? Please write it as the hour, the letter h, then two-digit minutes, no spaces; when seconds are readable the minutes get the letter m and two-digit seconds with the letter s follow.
1h48
